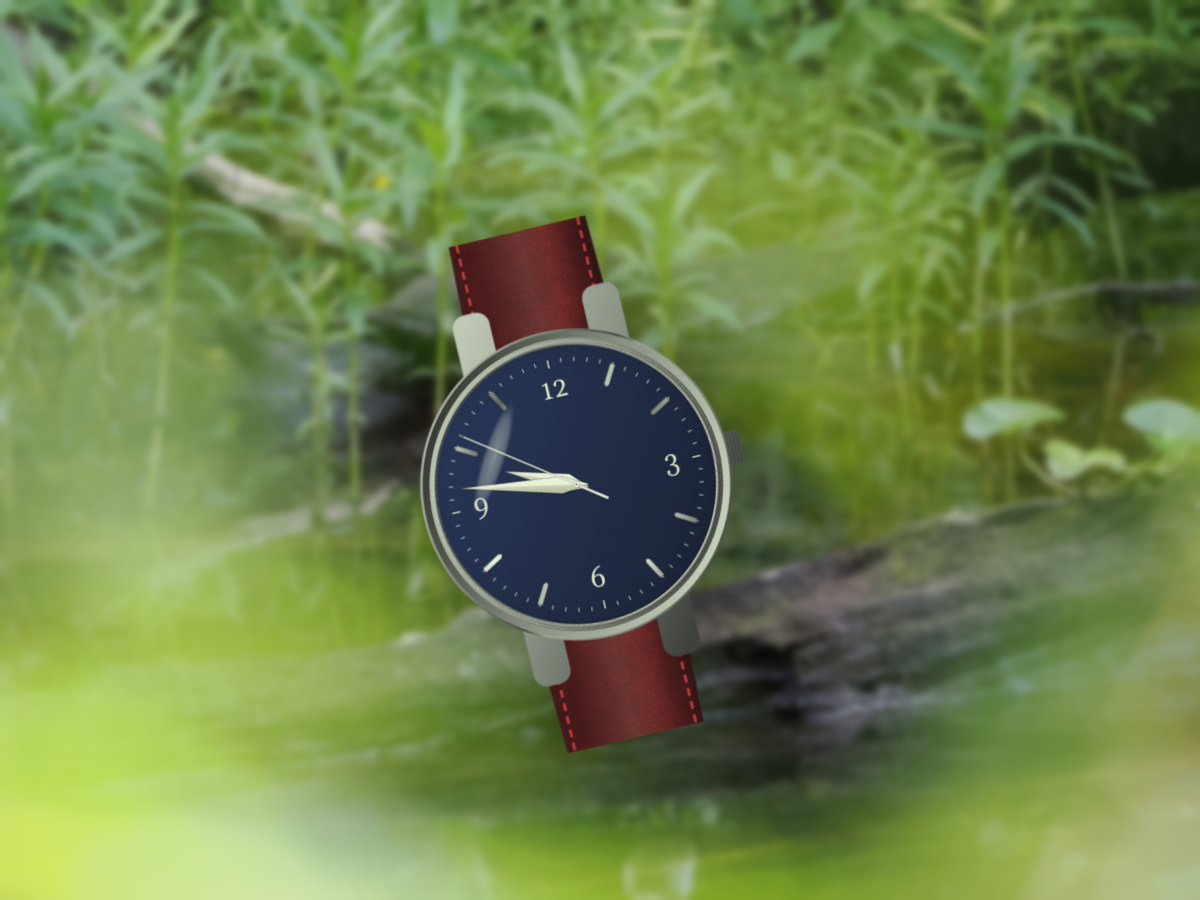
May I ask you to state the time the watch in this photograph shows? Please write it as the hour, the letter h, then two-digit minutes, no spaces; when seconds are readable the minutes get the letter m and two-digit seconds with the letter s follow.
9h46m51s
